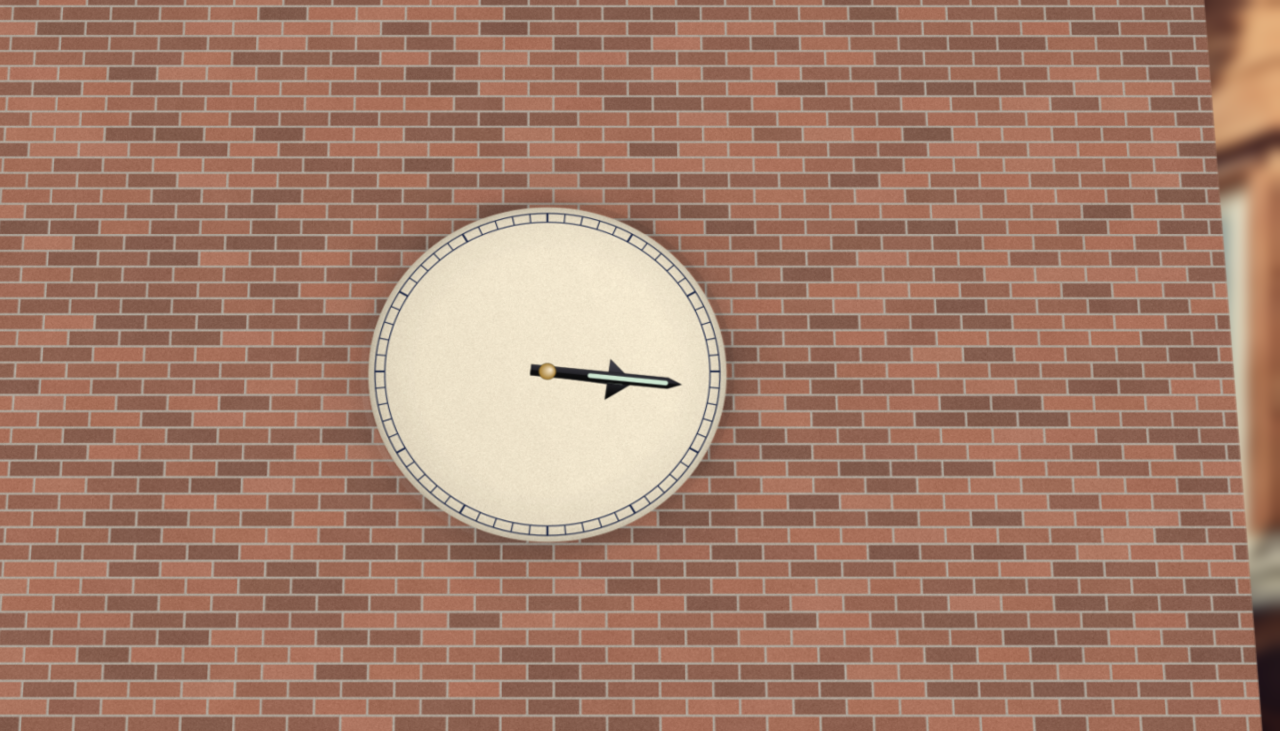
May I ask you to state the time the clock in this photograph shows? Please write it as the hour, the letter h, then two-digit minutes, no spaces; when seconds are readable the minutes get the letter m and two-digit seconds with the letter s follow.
3h16
